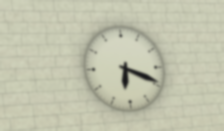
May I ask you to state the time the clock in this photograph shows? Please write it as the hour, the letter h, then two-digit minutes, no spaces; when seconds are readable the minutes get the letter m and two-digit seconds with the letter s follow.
6h19
